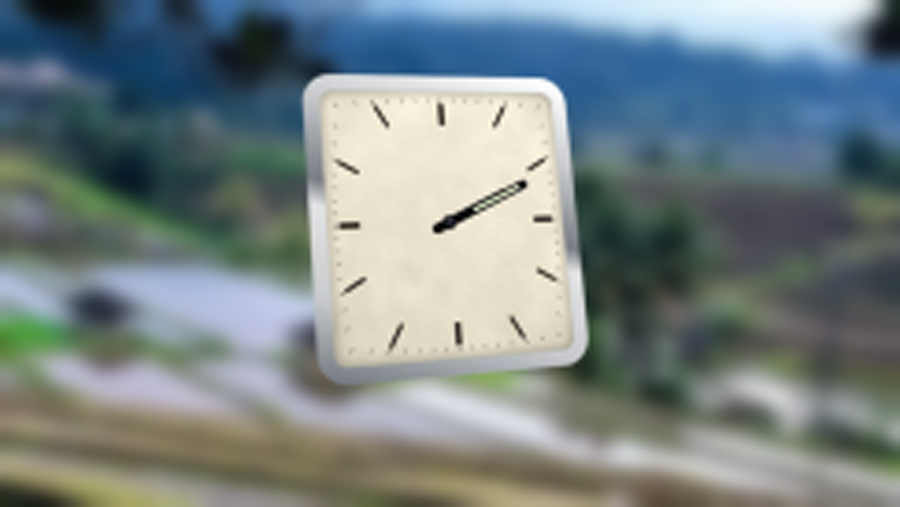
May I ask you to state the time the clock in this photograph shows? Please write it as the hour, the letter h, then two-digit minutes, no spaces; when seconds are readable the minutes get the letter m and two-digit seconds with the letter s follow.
2h11
